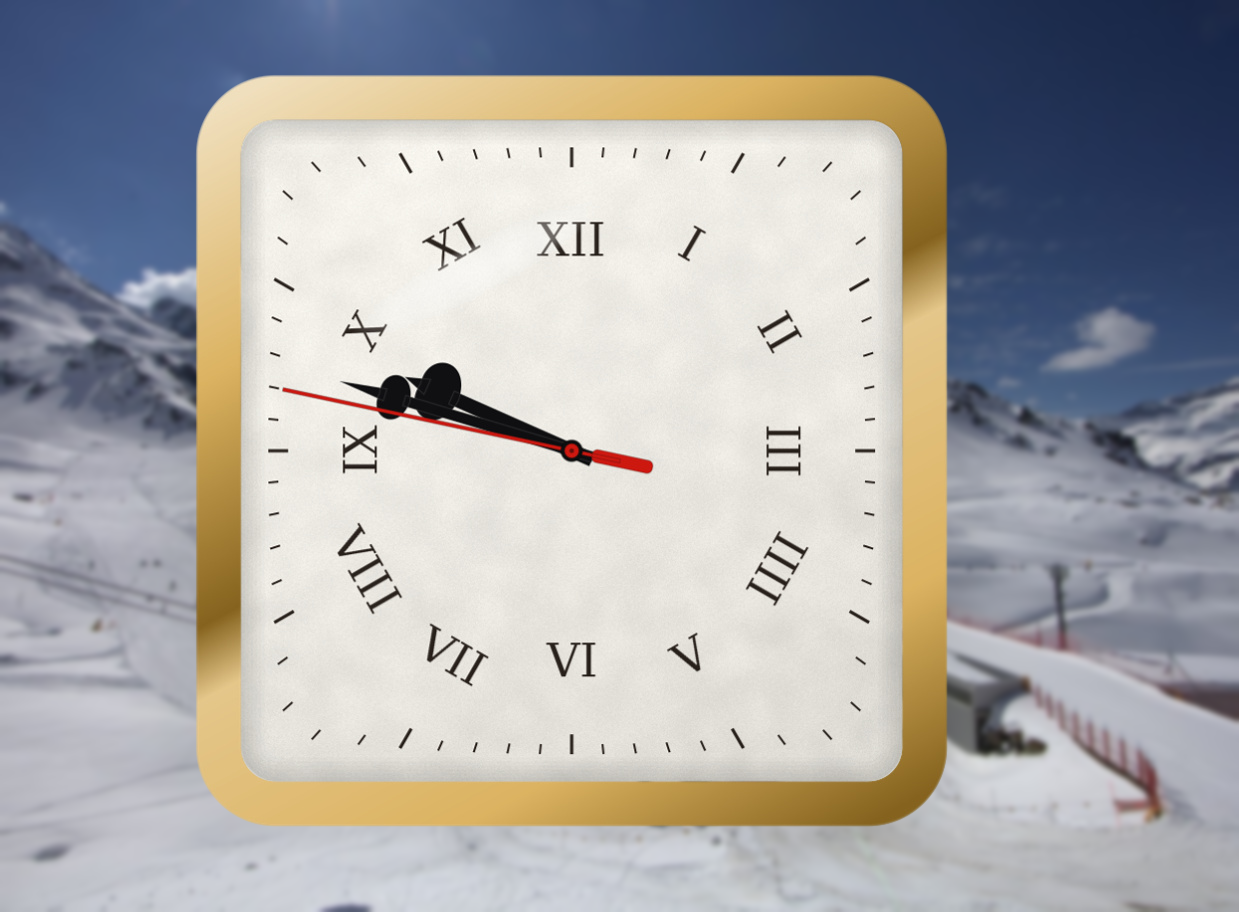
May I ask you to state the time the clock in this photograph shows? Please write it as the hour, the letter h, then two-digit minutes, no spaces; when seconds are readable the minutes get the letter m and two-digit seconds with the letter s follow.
9h47m47s
